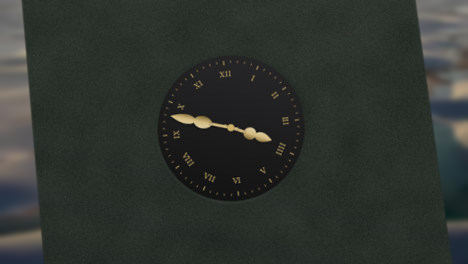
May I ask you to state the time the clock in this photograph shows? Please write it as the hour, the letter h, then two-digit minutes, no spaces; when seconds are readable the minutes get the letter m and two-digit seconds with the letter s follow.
3h48
